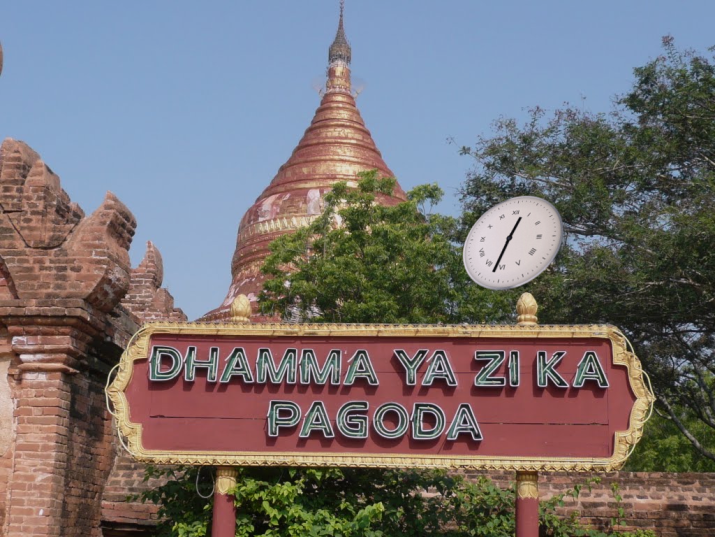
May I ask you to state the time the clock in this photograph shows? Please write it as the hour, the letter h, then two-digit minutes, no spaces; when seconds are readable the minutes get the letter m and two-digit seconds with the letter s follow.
12h32
